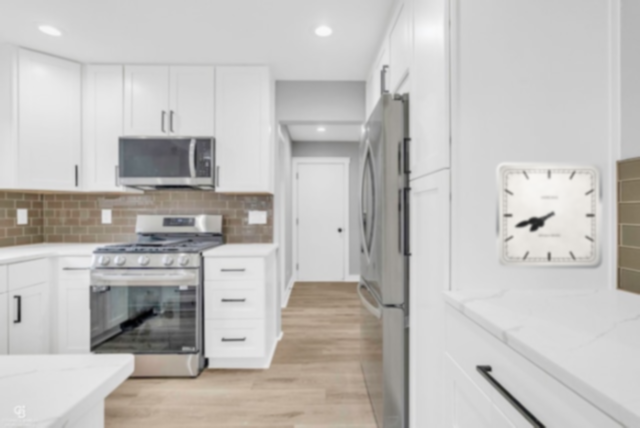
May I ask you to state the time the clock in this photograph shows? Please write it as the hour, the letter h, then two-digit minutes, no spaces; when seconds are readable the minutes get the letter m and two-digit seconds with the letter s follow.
7h42
